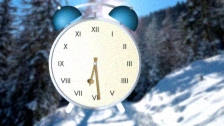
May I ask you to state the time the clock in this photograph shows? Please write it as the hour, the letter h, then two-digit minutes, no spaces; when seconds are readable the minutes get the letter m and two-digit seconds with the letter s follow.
6h29
